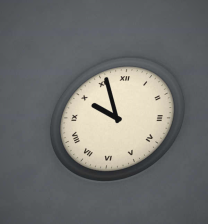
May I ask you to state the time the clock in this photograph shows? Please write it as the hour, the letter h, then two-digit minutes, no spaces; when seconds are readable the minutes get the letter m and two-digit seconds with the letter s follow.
9h56
